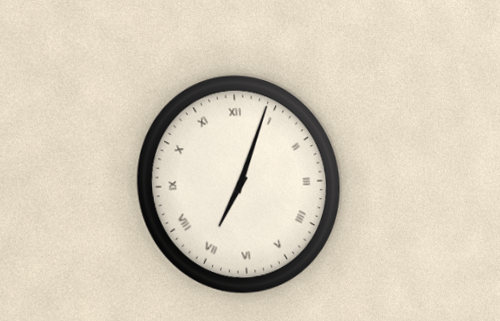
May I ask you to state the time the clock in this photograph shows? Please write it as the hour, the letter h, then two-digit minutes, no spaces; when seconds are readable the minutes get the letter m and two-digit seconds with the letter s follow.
7h04
